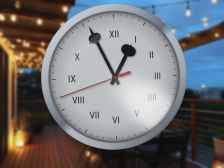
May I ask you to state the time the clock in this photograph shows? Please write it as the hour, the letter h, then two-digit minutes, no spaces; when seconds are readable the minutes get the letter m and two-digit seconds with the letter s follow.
12h55m42s
